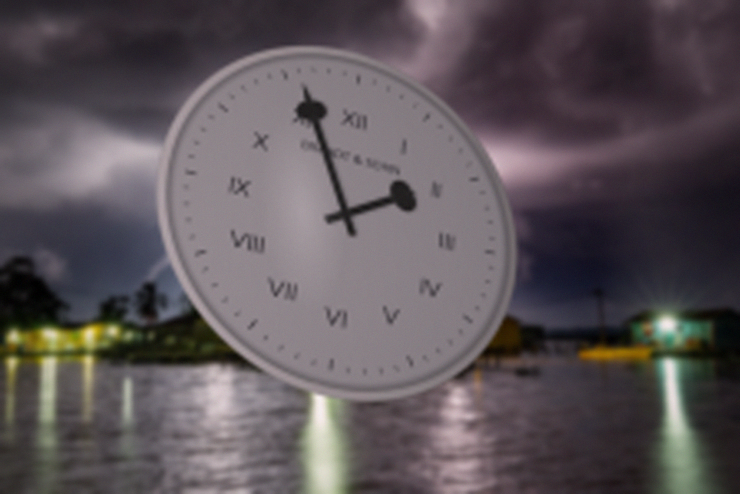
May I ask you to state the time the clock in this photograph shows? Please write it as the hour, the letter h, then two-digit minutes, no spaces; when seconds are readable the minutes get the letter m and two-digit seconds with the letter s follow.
1h56
